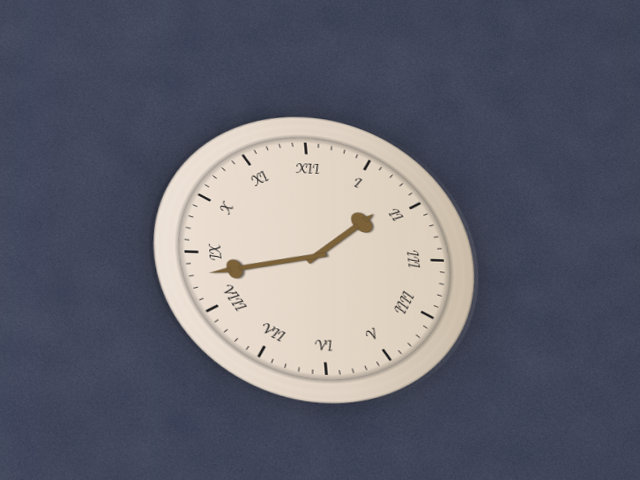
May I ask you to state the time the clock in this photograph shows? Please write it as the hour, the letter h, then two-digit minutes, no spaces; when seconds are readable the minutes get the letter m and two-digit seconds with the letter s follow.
1h43
